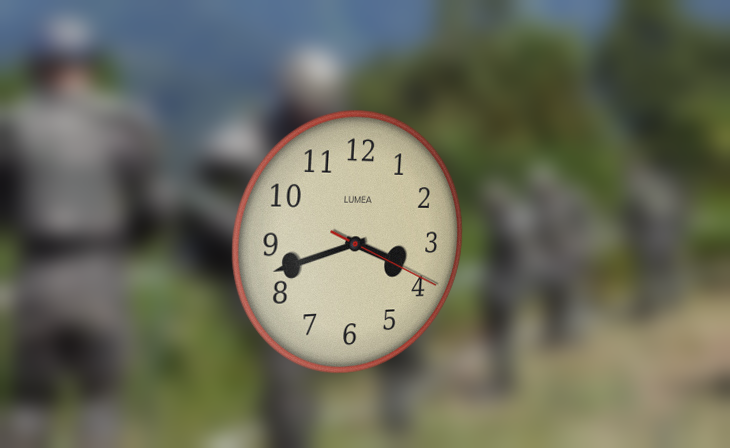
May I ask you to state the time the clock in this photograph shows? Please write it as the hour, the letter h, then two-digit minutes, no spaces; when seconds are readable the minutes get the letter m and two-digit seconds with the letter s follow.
3h42m19s
